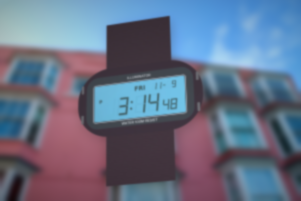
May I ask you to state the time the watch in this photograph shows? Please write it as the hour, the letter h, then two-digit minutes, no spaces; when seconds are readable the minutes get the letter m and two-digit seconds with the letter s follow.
3h14m48s
